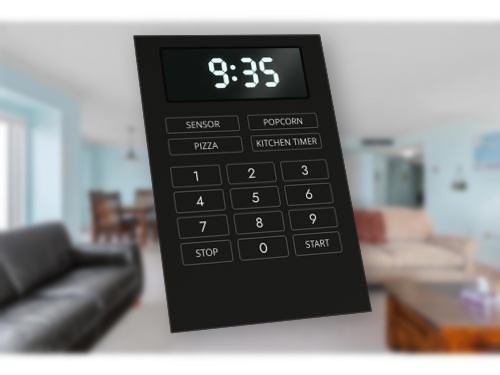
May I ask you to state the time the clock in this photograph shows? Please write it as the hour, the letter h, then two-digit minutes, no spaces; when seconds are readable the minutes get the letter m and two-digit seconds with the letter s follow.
9h35
